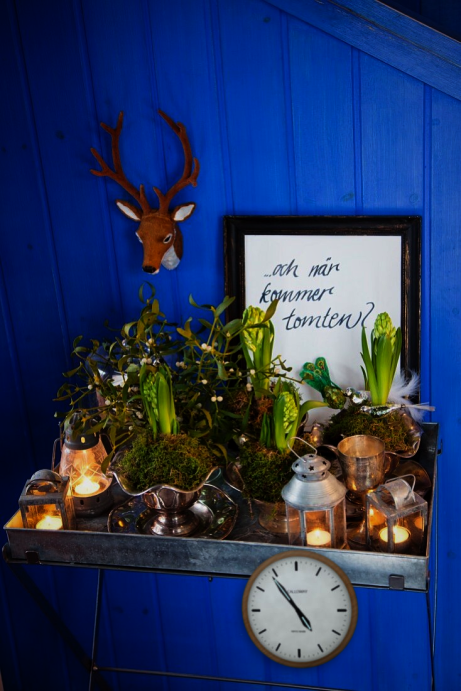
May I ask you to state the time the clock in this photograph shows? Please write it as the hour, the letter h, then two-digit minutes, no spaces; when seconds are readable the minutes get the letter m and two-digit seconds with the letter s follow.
4h54
